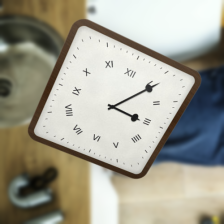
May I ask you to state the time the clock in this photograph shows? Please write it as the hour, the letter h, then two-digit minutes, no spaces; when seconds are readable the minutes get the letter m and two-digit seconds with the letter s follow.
3h06
